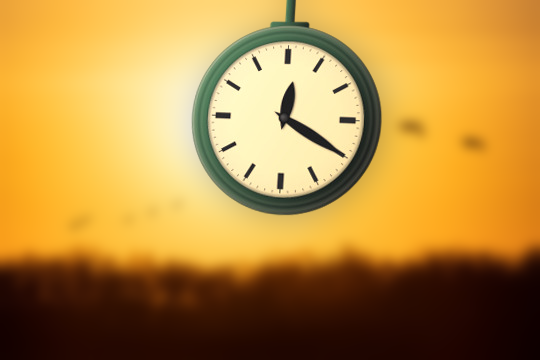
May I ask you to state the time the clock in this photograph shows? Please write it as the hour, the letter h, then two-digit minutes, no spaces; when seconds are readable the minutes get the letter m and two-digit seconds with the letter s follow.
12h20
